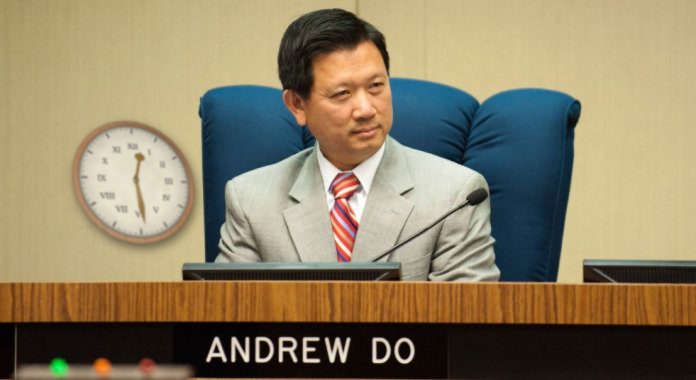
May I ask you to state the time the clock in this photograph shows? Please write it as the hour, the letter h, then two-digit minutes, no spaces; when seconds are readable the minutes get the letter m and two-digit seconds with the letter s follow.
12h29
